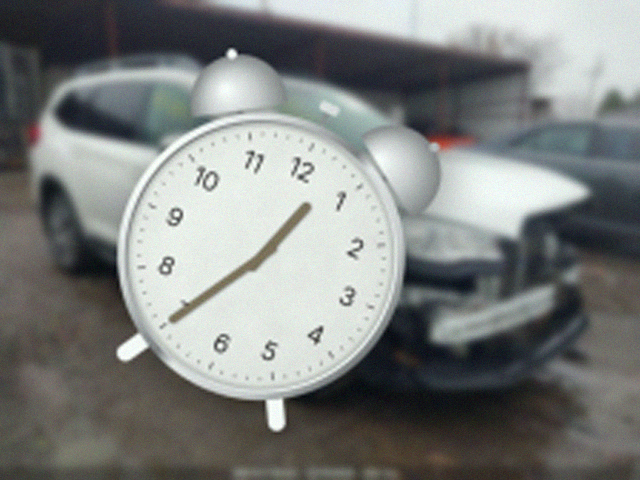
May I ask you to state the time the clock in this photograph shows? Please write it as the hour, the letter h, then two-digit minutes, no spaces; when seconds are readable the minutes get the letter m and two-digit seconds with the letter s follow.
12h35
